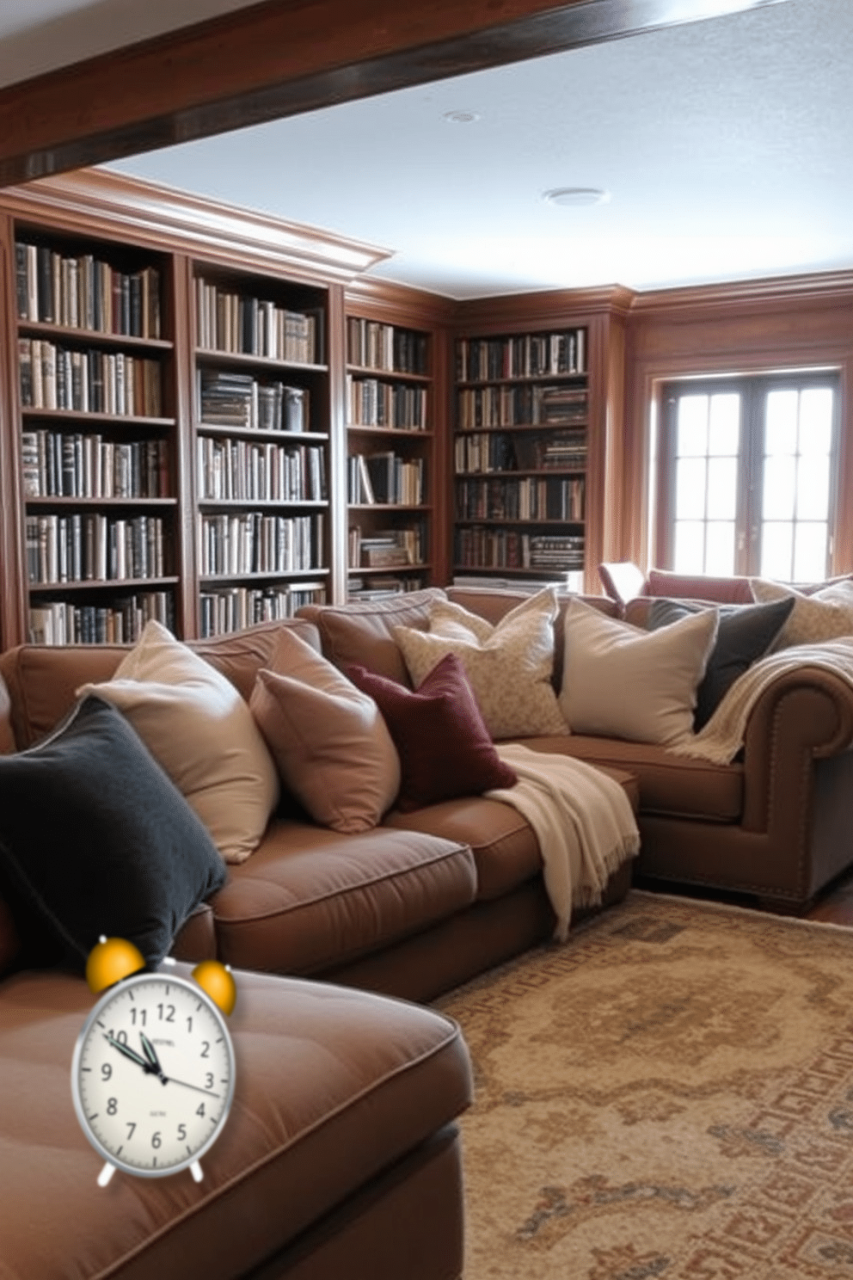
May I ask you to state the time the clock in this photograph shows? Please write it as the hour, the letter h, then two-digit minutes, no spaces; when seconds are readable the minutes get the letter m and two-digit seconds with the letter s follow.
10h49m17s
